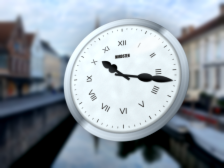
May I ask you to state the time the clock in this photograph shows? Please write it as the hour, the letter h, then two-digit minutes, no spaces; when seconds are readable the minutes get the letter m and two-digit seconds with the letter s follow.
10h17
